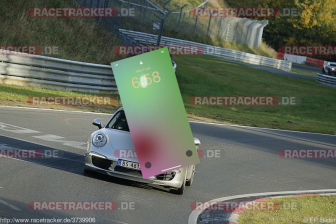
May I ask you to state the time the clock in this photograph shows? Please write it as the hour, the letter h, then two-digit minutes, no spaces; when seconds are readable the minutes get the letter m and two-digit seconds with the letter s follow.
6h58
